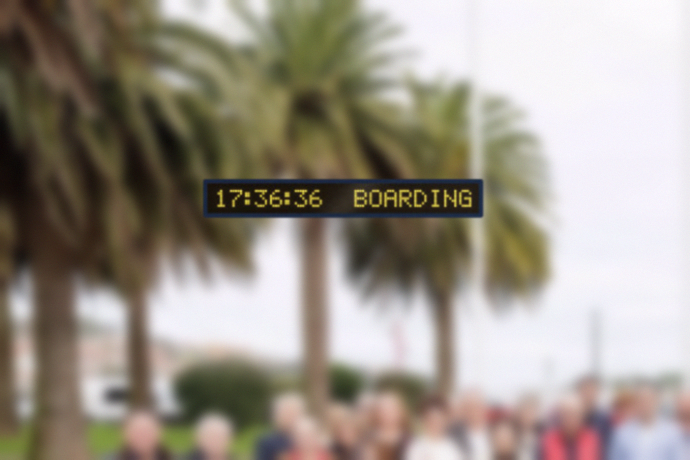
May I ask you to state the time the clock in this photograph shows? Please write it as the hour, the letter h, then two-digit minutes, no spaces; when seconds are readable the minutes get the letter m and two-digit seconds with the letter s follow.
17h36m36s
